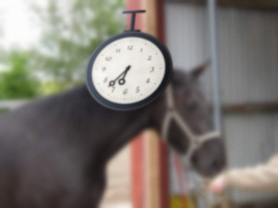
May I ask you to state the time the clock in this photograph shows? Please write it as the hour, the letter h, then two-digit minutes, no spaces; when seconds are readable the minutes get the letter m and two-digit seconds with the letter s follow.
6h37
